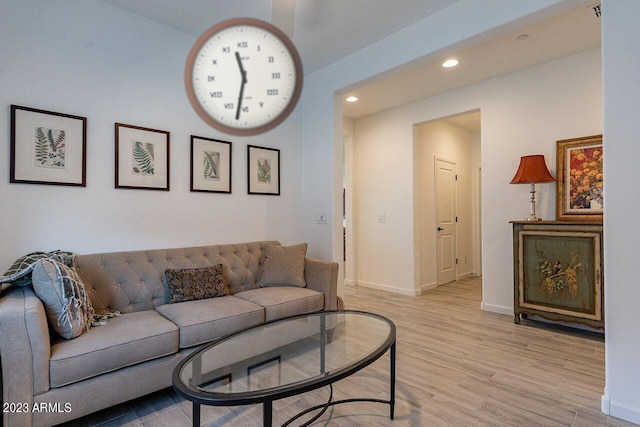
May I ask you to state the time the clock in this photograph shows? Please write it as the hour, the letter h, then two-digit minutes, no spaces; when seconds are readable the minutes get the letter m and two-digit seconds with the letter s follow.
11h32
